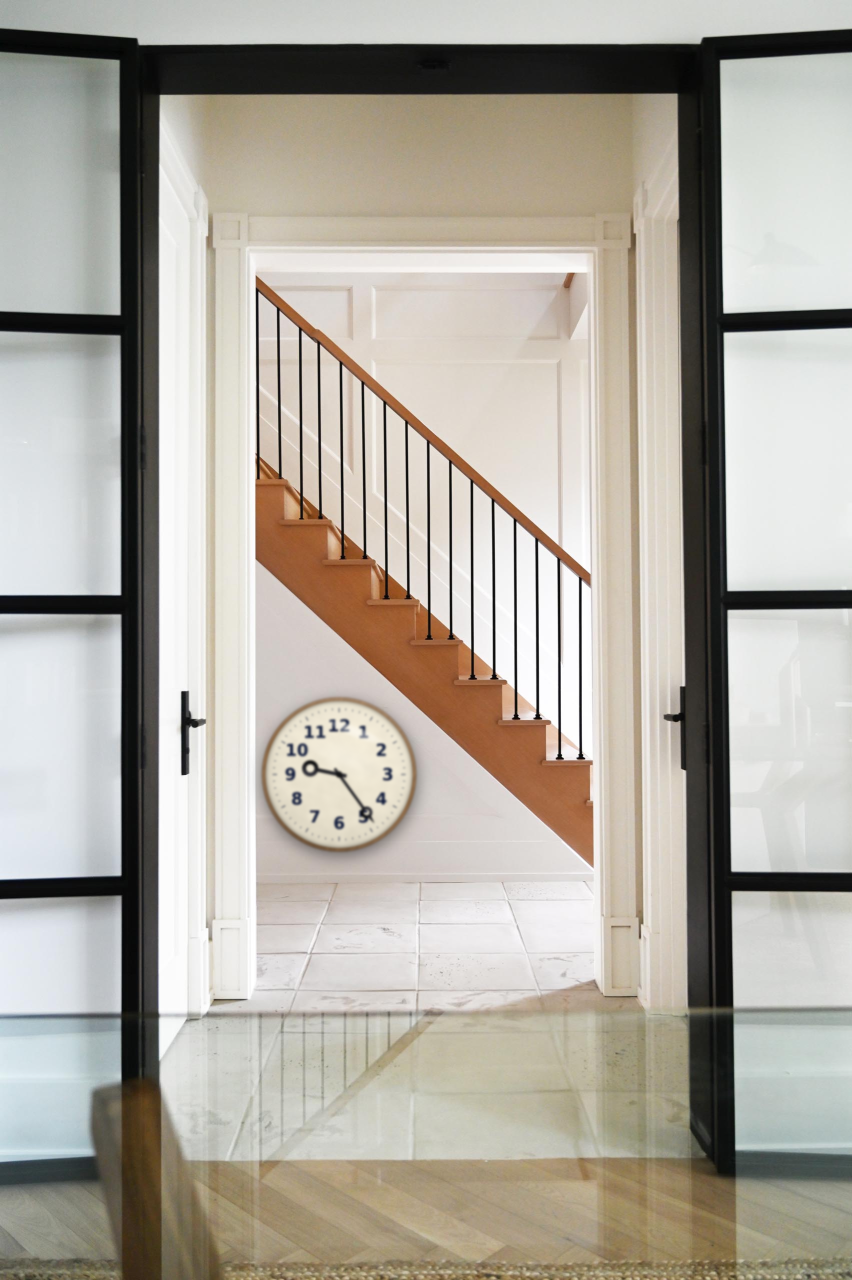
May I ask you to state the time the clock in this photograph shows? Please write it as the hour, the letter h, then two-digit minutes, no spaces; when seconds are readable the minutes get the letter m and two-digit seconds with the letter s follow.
9h24
